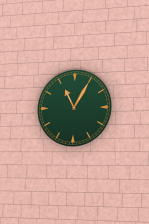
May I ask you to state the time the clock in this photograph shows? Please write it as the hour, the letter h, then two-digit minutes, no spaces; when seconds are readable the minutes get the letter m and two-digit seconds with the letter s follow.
11h05
